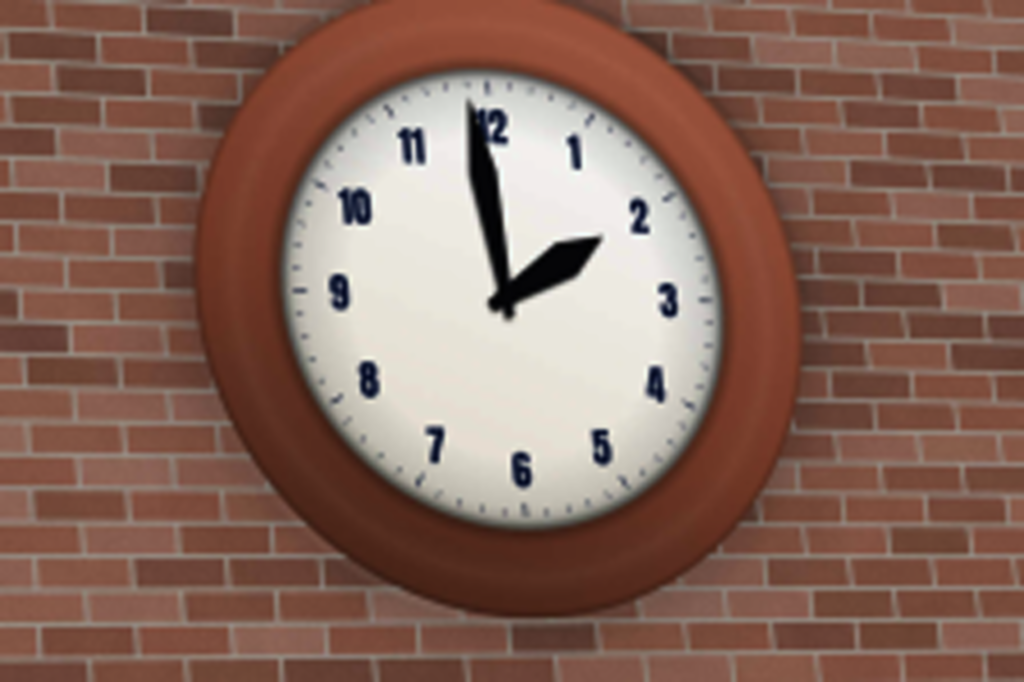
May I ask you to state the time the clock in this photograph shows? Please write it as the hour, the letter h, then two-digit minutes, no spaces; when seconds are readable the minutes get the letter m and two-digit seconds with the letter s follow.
1h59
